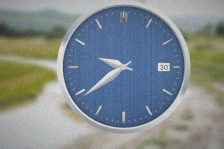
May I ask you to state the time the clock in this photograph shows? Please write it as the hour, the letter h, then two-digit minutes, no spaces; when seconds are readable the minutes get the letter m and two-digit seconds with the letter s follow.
9h39
